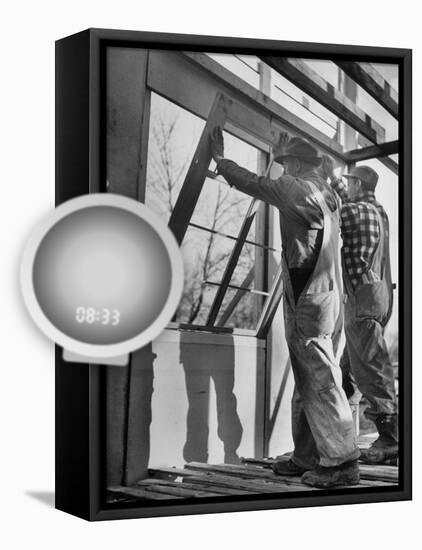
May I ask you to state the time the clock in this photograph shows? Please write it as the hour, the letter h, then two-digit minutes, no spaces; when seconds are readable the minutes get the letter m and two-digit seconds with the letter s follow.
8h33
